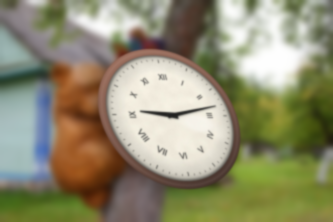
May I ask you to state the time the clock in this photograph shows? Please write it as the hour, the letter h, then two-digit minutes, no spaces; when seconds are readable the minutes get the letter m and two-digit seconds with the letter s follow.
9h13
